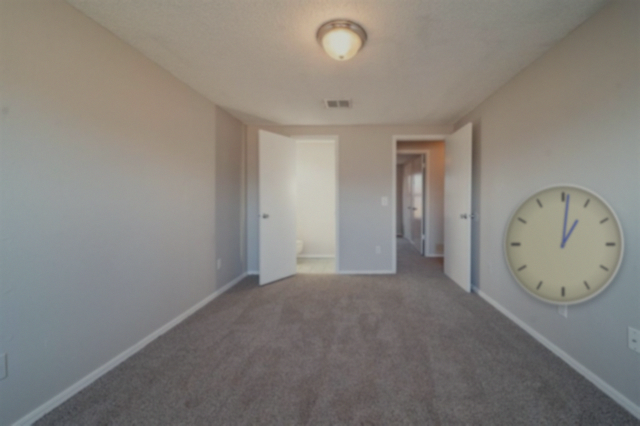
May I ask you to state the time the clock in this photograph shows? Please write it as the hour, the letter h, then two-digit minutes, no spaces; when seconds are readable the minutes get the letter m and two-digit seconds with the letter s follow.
1h01
